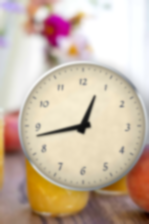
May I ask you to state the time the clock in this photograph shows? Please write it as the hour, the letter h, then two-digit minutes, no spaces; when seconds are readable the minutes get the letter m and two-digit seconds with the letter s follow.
12h43
